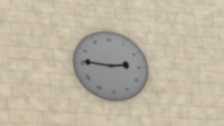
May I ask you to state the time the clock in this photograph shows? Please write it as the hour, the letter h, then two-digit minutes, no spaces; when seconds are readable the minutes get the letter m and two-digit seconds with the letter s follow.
2h46
